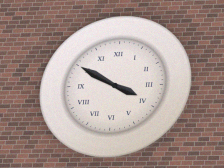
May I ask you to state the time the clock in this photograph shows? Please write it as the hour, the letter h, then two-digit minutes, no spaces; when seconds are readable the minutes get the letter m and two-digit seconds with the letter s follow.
3h50
